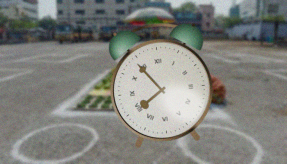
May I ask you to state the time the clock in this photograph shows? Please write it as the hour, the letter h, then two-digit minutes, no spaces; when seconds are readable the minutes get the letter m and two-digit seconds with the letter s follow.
7h54
